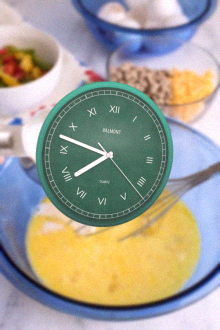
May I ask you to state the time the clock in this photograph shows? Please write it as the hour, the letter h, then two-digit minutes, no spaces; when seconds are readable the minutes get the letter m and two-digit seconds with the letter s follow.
7h47m22s
